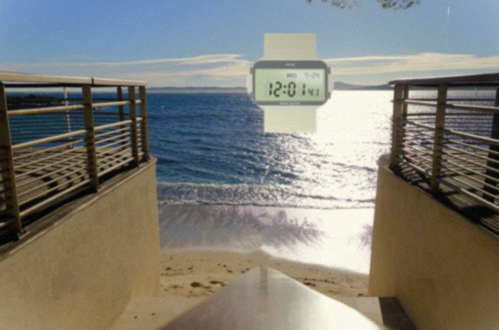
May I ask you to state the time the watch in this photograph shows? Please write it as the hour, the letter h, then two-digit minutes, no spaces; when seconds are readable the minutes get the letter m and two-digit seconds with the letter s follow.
12h01
